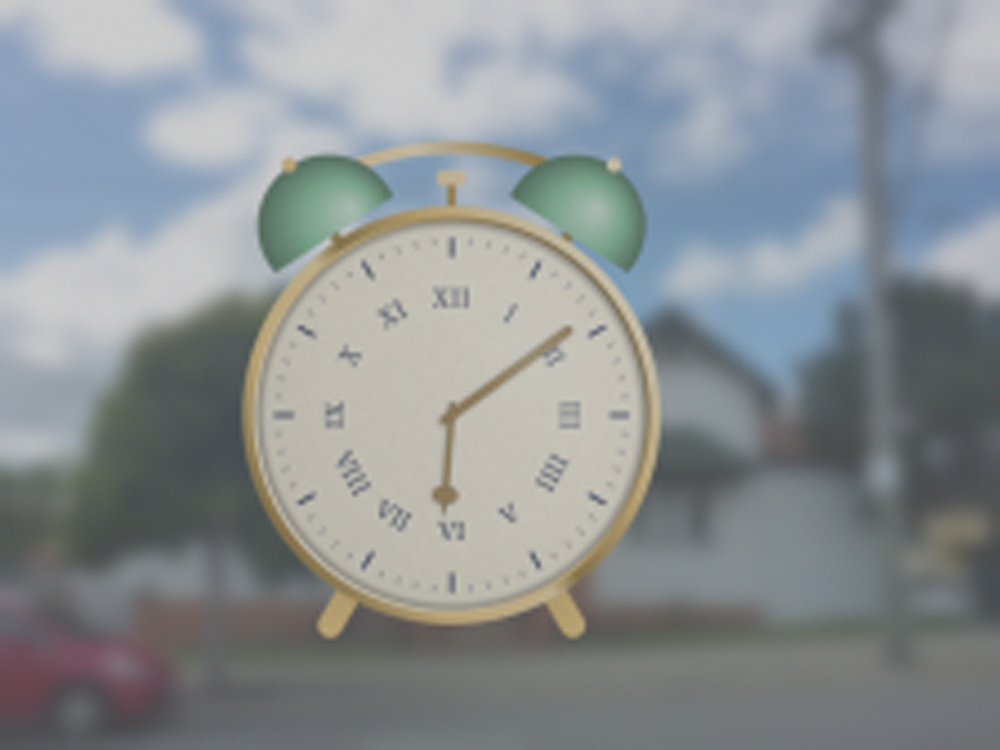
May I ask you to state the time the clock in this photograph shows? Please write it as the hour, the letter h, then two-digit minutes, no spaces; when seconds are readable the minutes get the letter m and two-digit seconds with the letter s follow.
6h09
